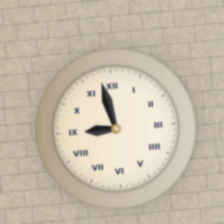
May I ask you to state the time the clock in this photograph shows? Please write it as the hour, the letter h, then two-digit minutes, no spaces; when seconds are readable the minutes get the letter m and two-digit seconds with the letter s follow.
8h58
